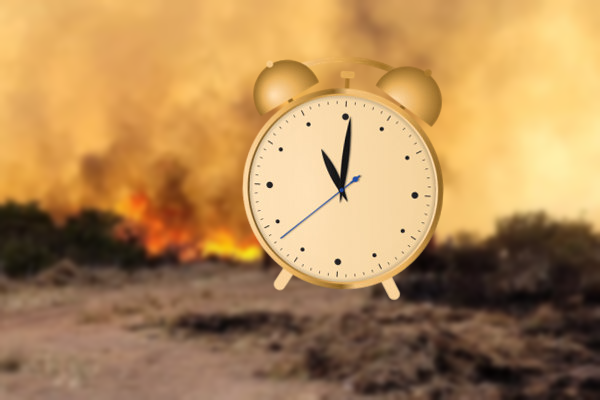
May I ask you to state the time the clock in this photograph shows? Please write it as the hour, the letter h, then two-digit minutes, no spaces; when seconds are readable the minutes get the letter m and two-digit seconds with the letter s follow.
11h00m38s
